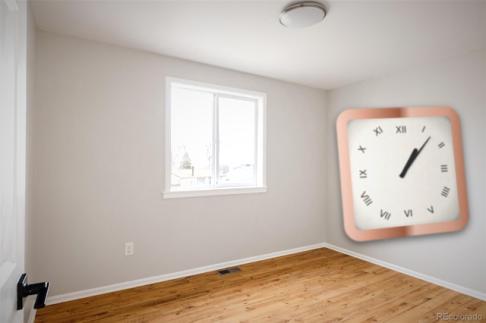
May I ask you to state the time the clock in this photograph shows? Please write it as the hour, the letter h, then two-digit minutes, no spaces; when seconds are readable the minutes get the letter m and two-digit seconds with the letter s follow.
1h07
